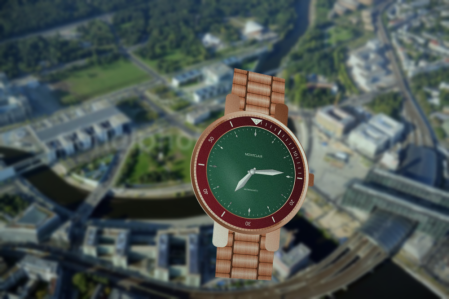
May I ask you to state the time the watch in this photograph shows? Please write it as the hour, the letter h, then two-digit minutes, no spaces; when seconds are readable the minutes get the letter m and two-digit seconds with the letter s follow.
7h14
